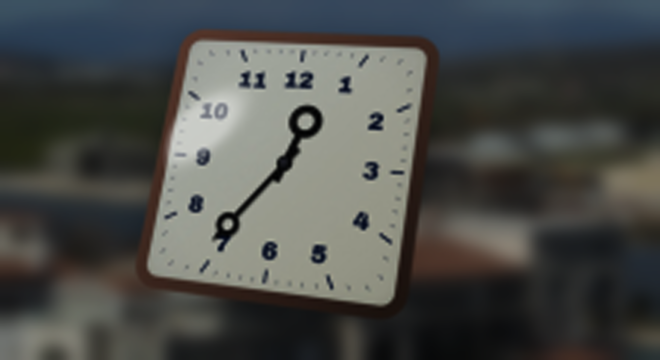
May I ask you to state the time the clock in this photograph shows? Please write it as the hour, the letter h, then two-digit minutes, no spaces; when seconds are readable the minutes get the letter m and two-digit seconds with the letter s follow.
12h36
